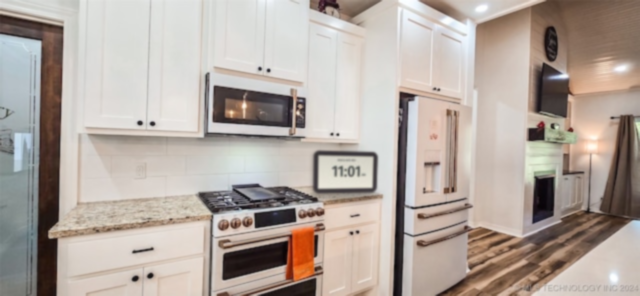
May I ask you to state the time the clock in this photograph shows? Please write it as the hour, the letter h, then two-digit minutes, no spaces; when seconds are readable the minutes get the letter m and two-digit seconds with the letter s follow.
11h01
